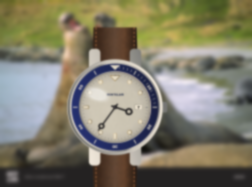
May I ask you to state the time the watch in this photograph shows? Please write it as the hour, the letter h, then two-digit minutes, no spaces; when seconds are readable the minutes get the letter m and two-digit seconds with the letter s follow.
3h36
